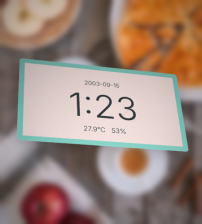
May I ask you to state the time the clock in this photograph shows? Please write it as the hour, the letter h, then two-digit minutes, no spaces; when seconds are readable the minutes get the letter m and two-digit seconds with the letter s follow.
1h23
